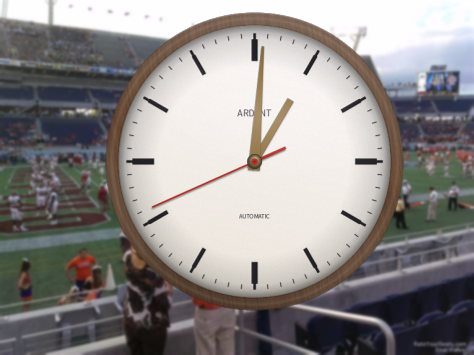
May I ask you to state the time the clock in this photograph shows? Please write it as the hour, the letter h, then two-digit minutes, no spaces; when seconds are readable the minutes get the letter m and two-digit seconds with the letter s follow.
1h00m41s
